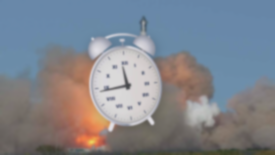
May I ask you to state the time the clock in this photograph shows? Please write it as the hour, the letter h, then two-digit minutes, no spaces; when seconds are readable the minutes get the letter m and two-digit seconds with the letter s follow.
11h44
